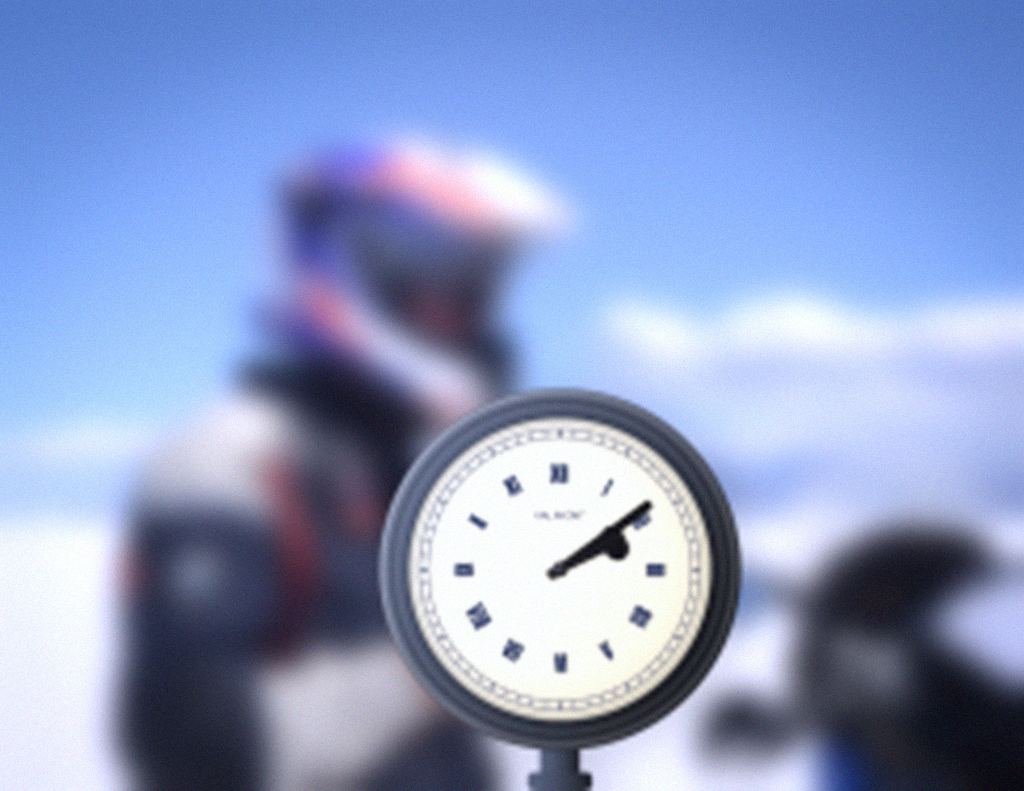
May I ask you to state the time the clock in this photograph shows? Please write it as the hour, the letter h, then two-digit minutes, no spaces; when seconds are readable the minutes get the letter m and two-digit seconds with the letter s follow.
2h09
